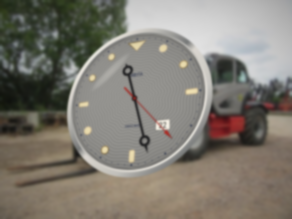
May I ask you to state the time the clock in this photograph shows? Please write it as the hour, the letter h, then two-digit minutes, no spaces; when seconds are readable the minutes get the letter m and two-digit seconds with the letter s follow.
11h27m23s
